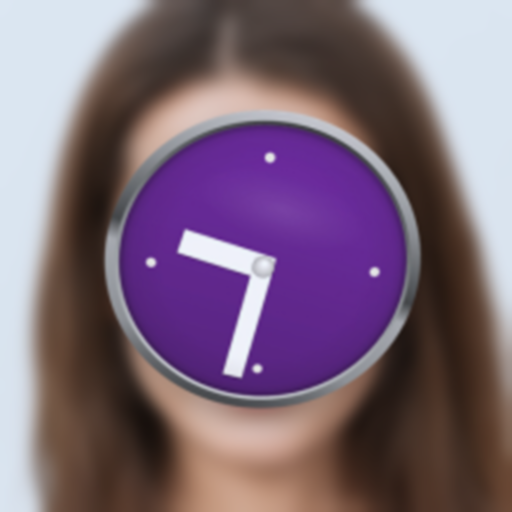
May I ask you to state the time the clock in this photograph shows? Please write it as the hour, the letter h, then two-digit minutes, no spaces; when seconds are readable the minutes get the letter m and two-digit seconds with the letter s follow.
9h32
